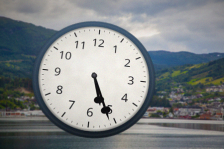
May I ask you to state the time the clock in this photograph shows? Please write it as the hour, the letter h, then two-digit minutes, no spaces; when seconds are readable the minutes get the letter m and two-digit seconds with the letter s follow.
5h26
